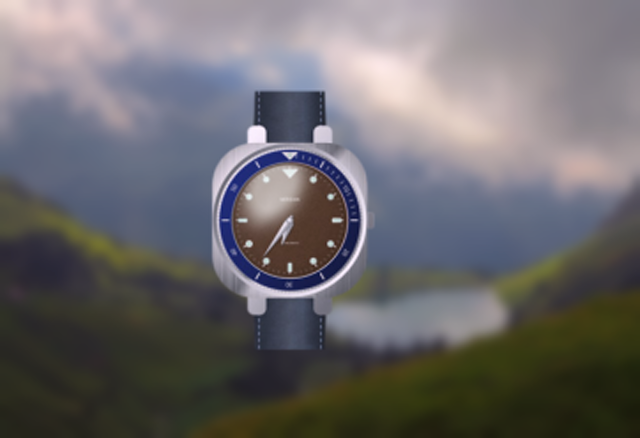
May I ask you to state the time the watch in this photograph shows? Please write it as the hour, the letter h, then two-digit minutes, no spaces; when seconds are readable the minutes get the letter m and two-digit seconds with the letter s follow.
6h36
